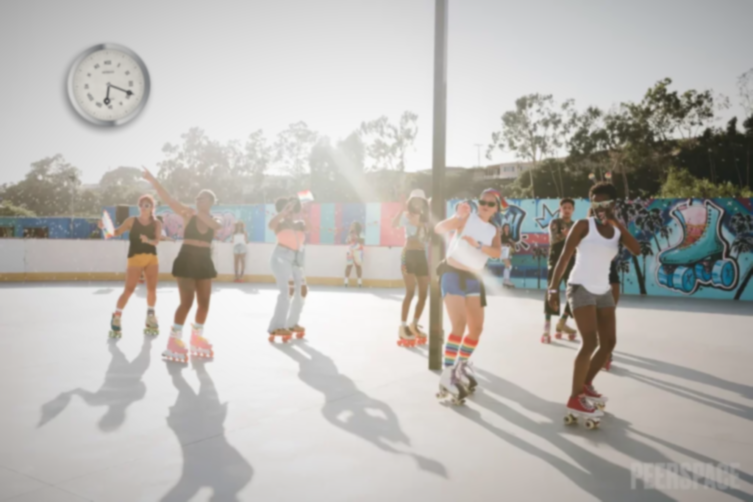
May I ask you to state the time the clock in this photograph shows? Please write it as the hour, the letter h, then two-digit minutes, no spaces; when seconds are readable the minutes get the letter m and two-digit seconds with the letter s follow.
6h19
